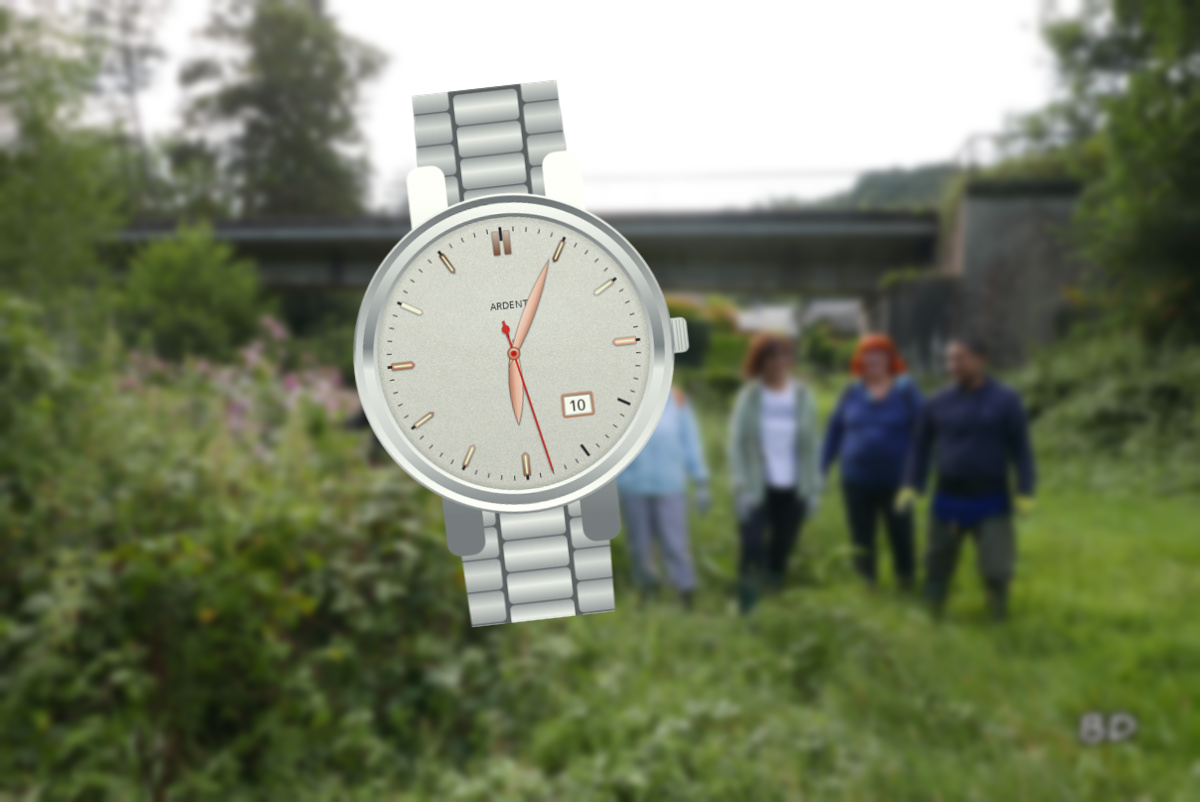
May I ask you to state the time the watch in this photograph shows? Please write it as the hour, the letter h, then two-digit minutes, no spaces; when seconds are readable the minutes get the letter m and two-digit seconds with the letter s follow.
6h04m28s
